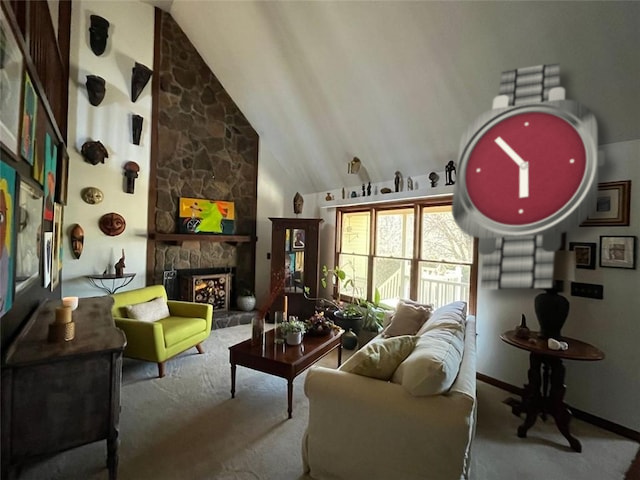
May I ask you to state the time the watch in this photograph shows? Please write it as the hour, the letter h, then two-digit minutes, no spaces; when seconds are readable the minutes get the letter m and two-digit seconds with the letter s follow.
5h53
